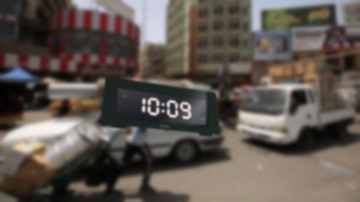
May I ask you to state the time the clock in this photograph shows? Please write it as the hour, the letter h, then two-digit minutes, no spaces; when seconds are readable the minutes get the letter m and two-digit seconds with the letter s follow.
10h09
